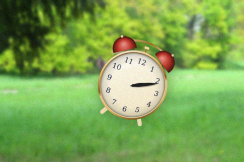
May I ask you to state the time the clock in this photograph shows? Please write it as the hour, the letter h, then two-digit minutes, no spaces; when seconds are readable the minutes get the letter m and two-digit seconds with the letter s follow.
2h11
